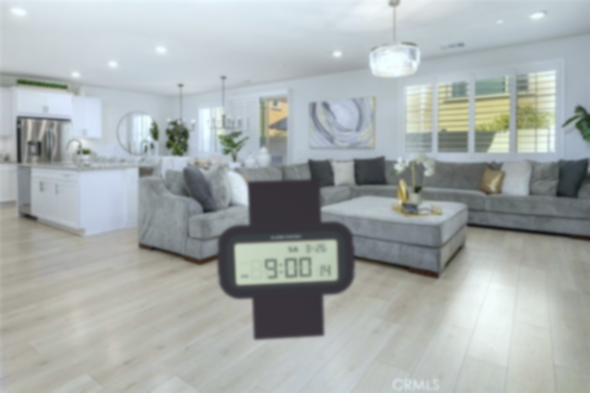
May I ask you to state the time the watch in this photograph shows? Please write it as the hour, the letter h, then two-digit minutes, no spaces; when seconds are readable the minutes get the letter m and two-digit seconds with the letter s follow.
9h00
